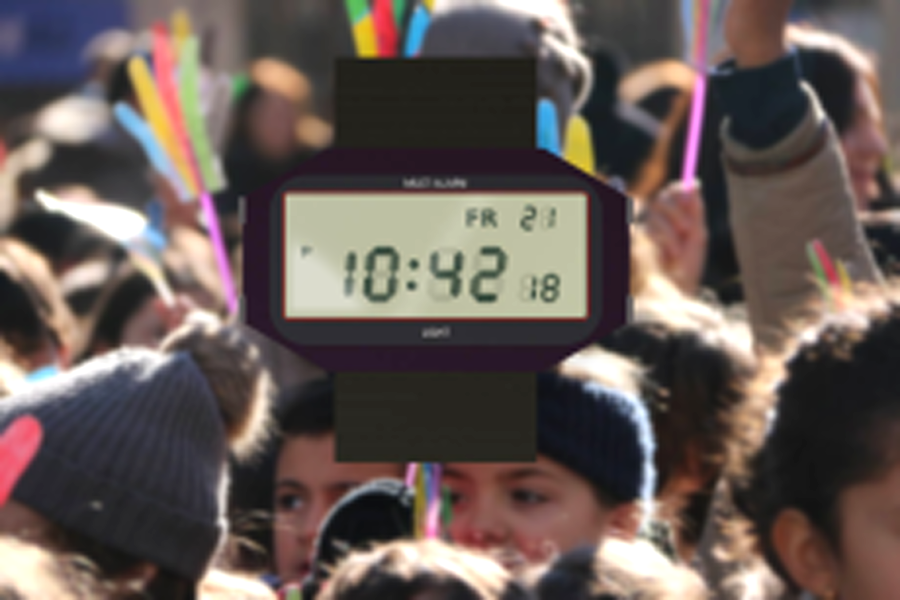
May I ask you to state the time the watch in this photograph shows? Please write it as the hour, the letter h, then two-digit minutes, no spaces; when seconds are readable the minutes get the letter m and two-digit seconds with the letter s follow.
10h42m18s
